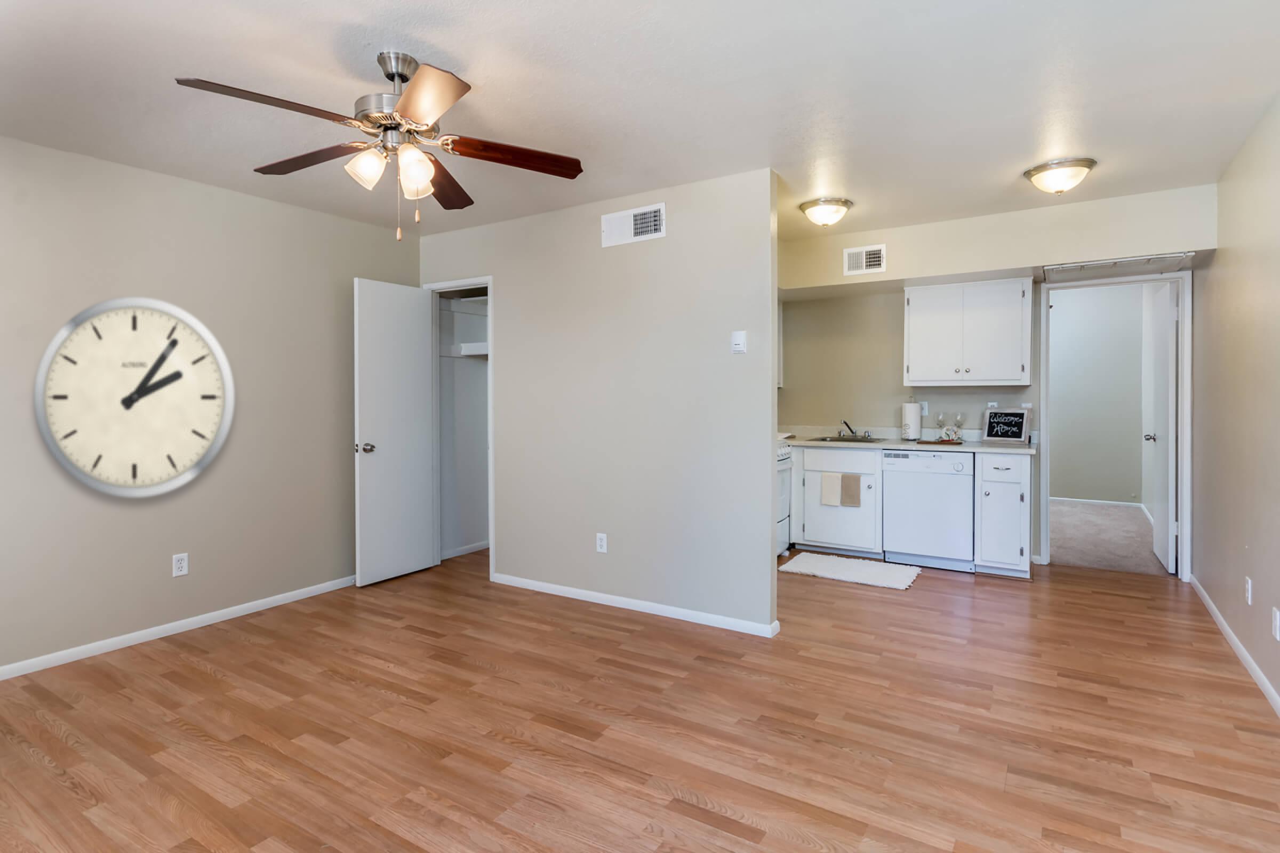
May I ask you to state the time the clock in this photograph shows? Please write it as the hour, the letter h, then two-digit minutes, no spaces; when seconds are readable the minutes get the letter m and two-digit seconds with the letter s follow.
2h06
